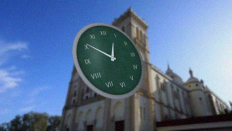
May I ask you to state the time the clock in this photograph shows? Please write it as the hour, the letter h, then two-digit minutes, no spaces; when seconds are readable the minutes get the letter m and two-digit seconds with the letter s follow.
12h51
